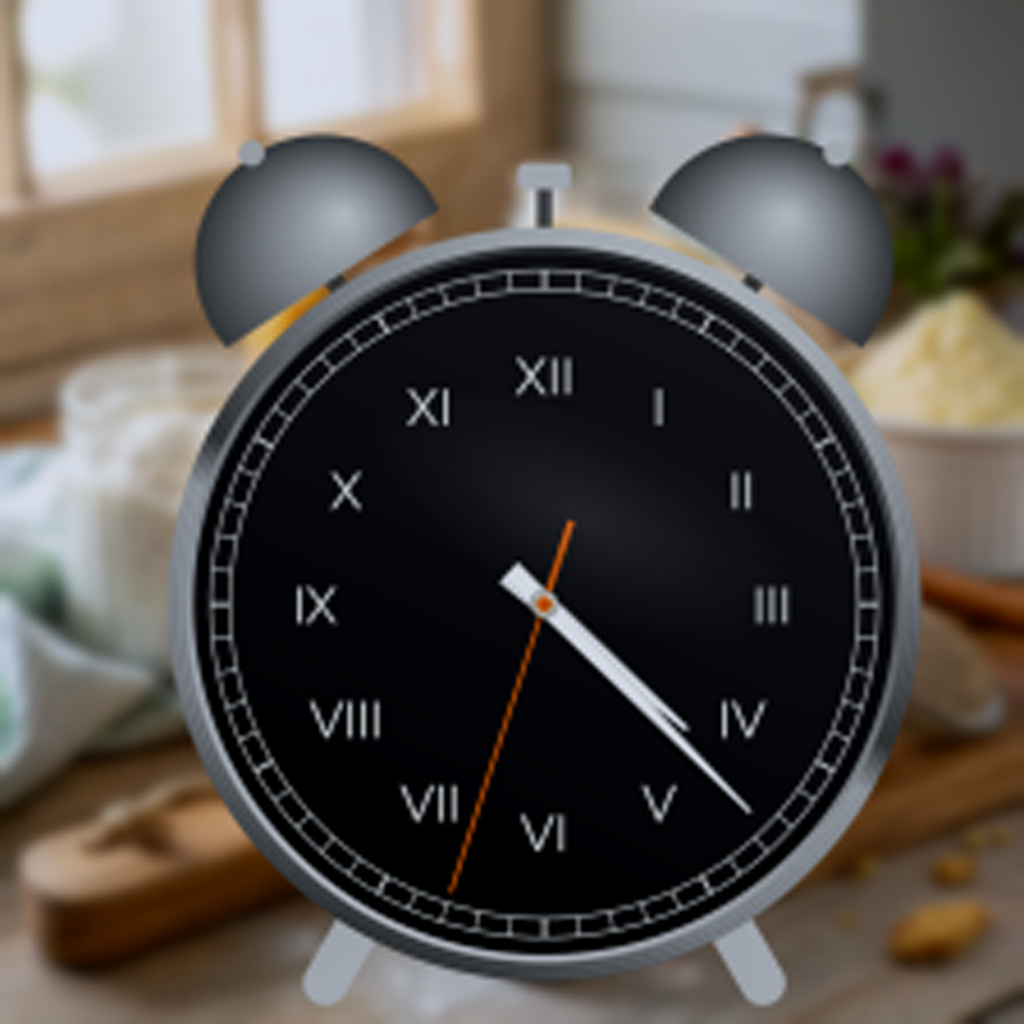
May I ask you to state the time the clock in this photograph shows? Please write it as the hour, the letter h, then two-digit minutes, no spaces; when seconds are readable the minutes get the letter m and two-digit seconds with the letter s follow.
4h22m33s
